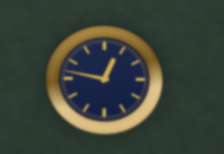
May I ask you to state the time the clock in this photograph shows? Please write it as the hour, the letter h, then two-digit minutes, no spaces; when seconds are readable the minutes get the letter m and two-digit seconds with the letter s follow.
12h47
